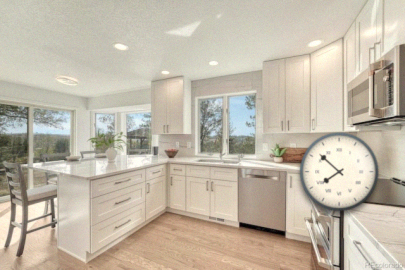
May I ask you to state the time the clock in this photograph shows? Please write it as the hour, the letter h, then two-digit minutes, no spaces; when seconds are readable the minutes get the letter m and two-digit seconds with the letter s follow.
7h52
